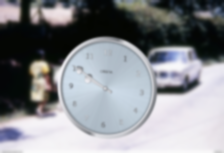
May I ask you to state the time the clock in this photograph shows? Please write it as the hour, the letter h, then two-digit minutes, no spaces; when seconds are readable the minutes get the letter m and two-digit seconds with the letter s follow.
9h50
